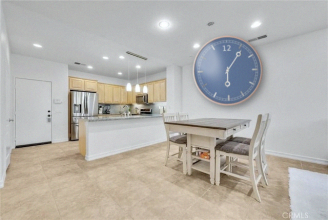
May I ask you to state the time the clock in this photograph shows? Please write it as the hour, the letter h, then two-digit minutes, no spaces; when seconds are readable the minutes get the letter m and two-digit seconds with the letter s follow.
6h06
